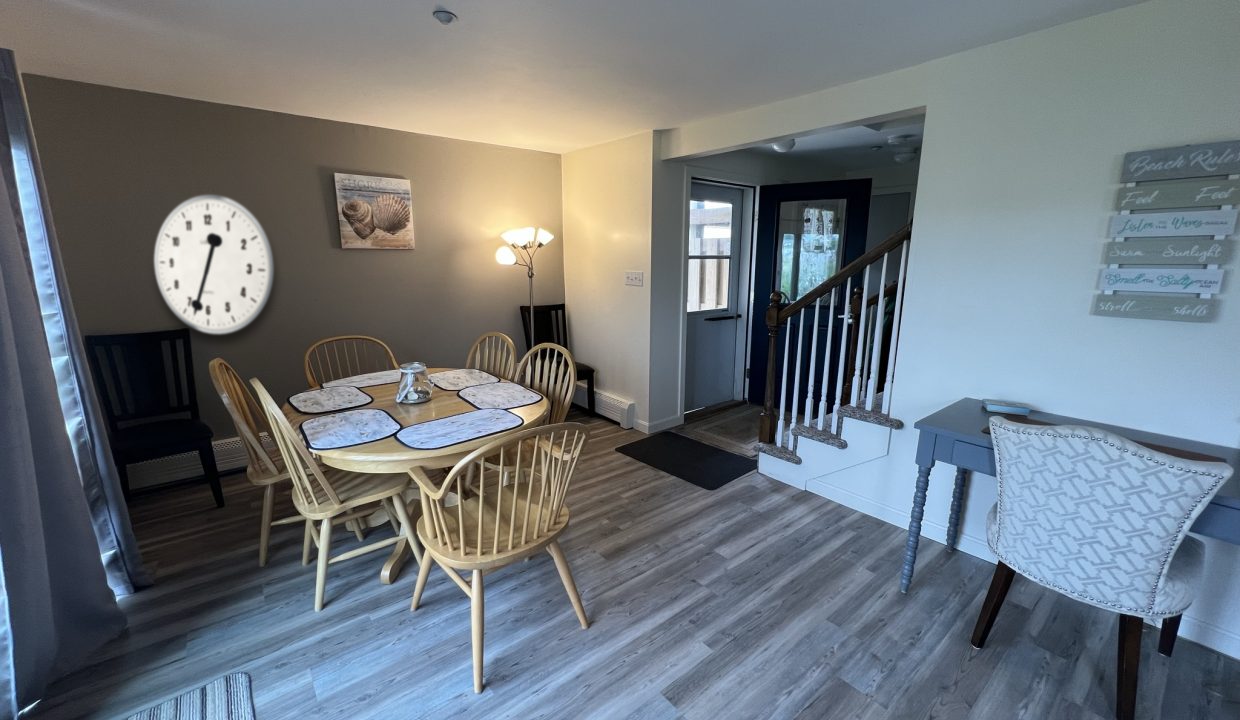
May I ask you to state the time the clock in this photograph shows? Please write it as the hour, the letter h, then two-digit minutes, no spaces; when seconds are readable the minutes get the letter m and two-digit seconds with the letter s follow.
12h33
